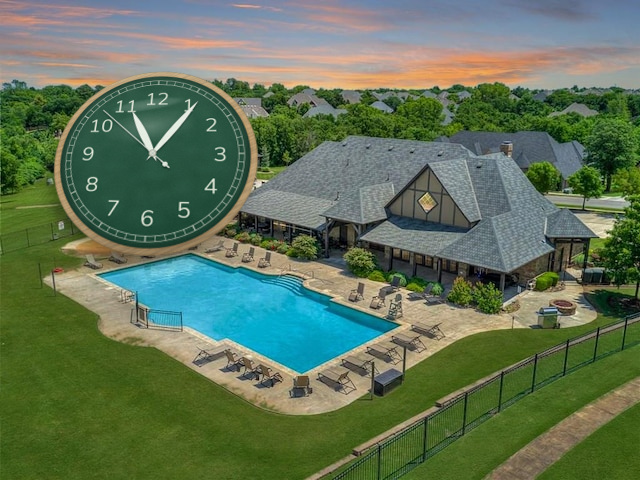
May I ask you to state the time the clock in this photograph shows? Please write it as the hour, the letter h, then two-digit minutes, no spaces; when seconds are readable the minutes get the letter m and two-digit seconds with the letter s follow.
11h05m52s
